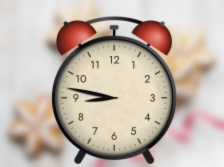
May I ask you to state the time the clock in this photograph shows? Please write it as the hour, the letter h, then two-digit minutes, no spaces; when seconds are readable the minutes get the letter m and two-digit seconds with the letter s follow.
8h47
